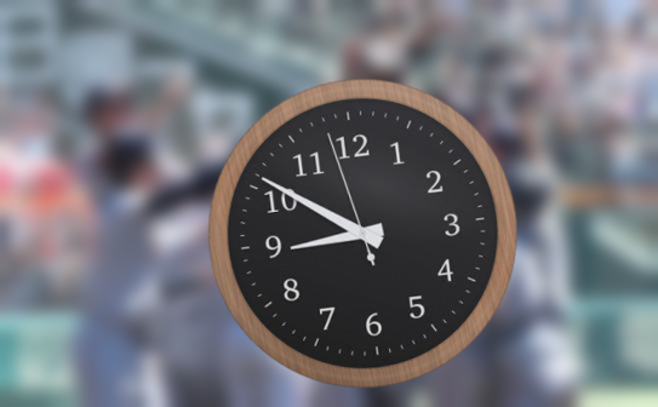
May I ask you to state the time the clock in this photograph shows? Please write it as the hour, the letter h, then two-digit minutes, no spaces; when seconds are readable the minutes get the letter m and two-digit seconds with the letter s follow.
8h50m58s
